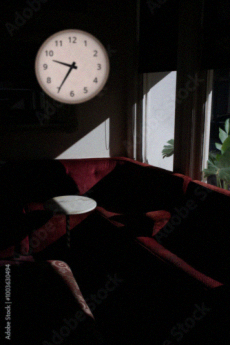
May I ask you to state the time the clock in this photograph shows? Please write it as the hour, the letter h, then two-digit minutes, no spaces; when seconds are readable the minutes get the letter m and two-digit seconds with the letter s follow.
9h35
